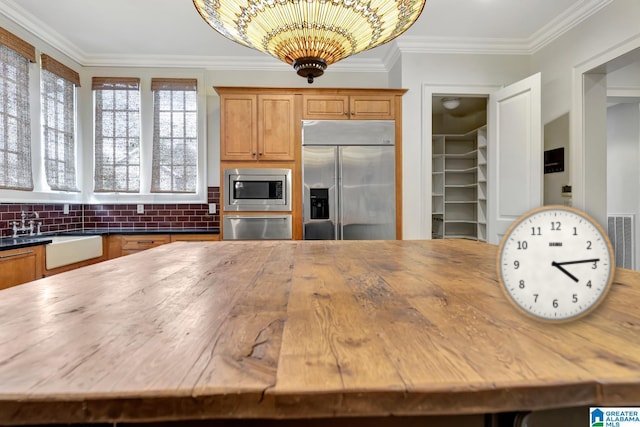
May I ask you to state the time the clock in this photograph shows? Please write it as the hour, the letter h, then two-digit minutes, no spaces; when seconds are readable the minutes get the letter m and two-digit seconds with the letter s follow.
4h14
